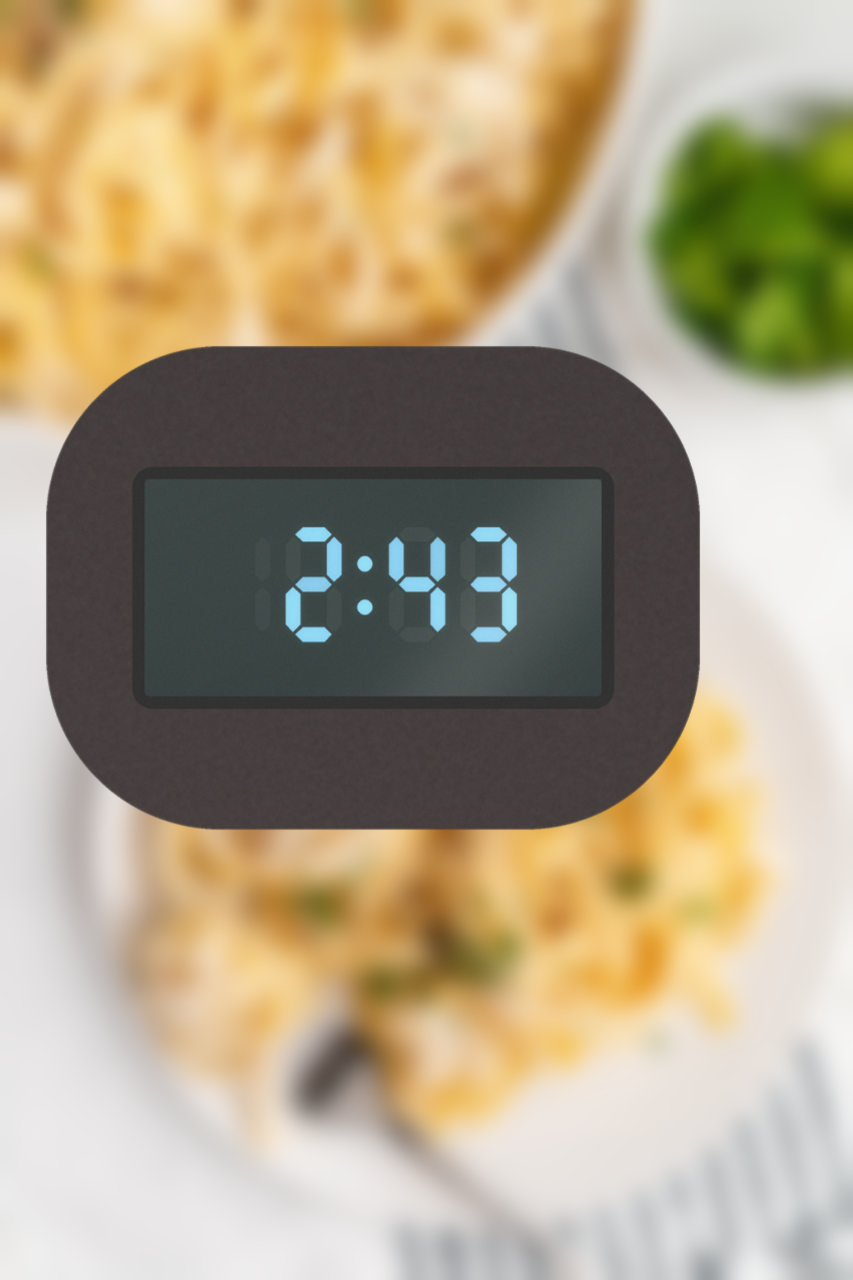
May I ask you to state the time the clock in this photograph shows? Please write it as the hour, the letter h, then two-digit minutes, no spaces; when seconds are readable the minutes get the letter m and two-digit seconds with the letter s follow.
2h43
